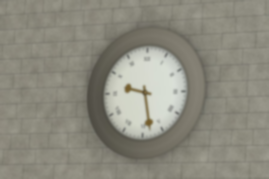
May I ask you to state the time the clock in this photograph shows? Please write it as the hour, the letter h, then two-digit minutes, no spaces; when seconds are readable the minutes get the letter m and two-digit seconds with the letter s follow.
9h28
